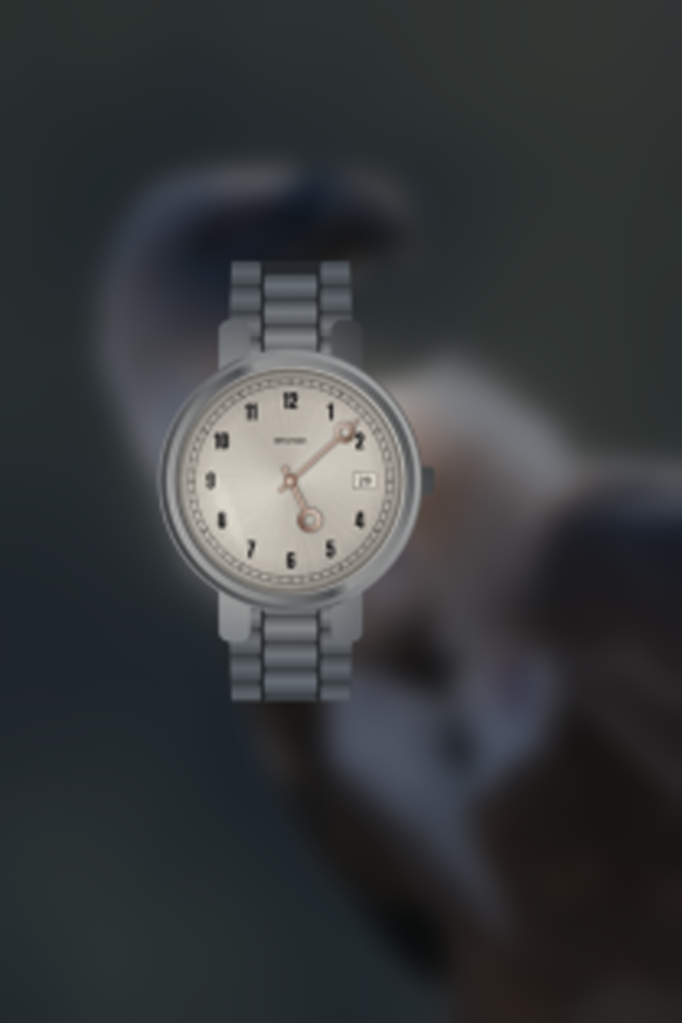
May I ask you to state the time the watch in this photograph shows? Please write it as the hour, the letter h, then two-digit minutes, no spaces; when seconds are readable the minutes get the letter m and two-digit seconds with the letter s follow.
5h08
